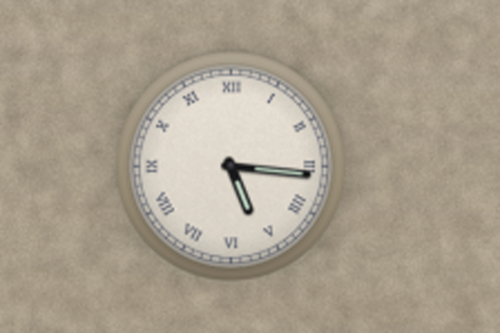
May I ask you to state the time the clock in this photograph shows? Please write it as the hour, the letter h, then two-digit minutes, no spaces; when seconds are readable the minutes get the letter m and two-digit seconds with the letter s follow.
5h16
